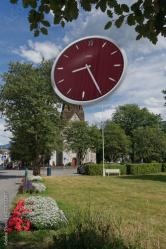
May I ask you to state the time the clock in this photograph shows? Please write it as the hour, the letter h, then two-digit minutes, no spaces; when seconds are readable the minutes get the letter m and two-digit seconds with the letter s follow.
8h25
